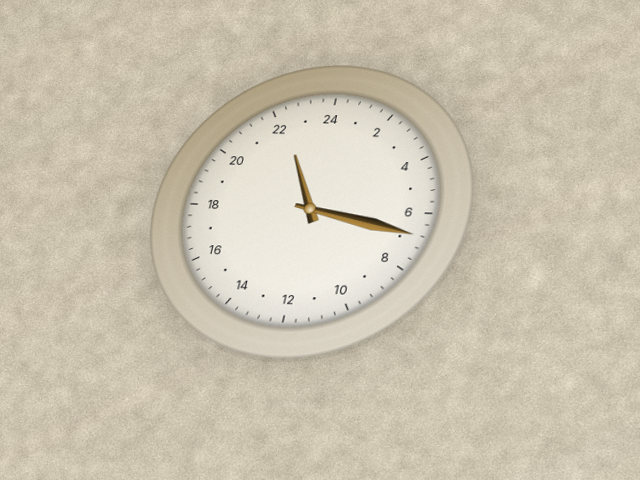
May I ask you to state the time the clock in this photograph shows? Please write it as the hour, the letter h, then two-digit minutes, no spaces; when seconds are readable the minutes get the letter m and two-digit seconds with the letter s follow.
22h17
